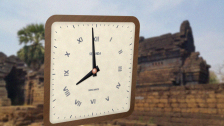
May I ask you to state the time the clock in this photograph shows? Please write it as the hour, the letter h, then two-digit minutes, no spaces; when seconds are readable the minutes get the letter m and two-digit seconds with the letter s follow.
7h59
